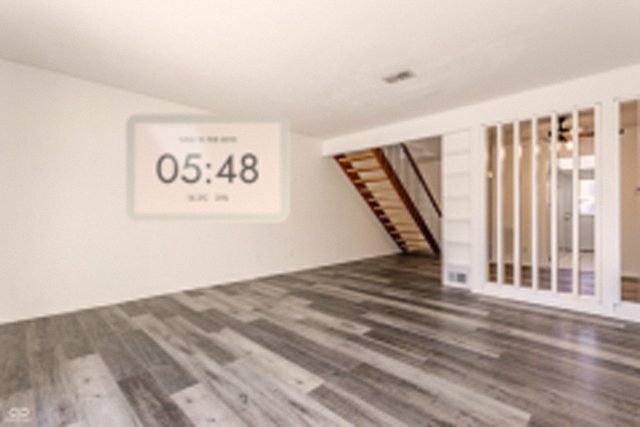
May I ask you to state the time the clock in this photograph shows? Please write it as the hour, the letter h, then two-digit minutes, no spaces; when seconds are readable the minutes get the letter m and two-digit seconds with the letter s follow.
5h48
